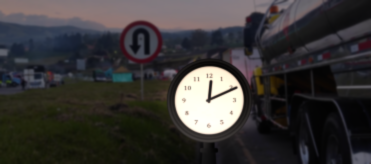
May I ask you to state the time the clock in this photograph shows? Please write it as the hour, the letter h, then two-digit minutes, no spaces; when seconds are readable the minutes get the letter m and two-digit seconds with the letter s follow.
12h11
